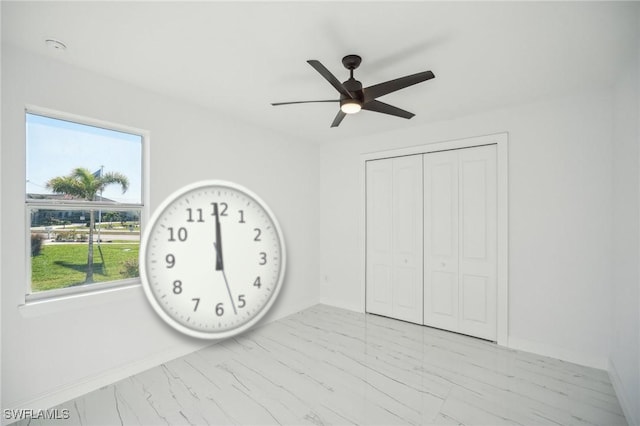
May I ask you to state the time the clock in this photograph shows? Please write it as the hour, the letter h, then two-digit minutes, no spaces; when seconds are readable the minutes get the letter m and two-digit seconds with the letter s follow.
11h59m27s
